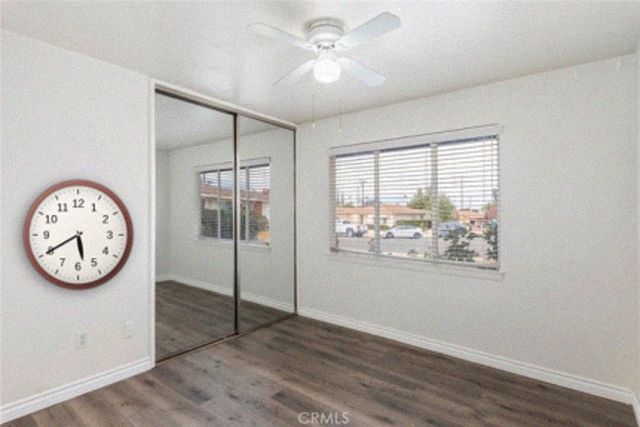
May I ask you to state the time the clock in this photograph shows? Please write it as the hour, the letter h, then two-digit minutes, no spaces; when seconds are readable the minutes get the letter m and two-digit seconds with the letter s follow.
5h40
